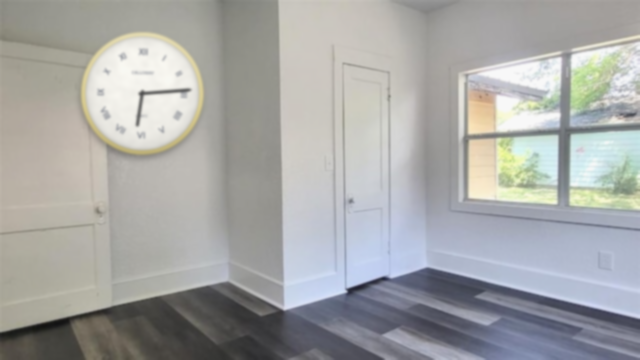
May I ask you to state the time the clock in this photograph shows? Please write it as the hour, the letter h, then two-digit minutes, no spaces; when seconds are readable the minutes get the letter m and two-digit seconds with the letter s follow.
6h14
